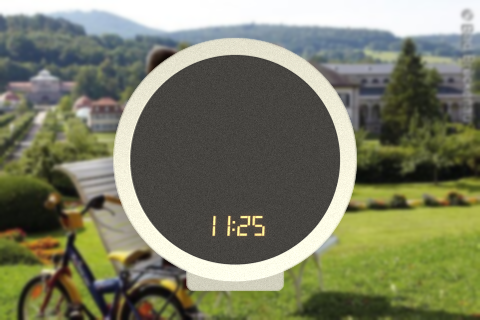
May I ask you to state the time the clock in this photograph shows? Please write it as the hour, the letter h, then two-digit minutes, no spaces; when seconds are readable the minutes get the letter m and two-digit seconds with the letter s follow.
11h25
